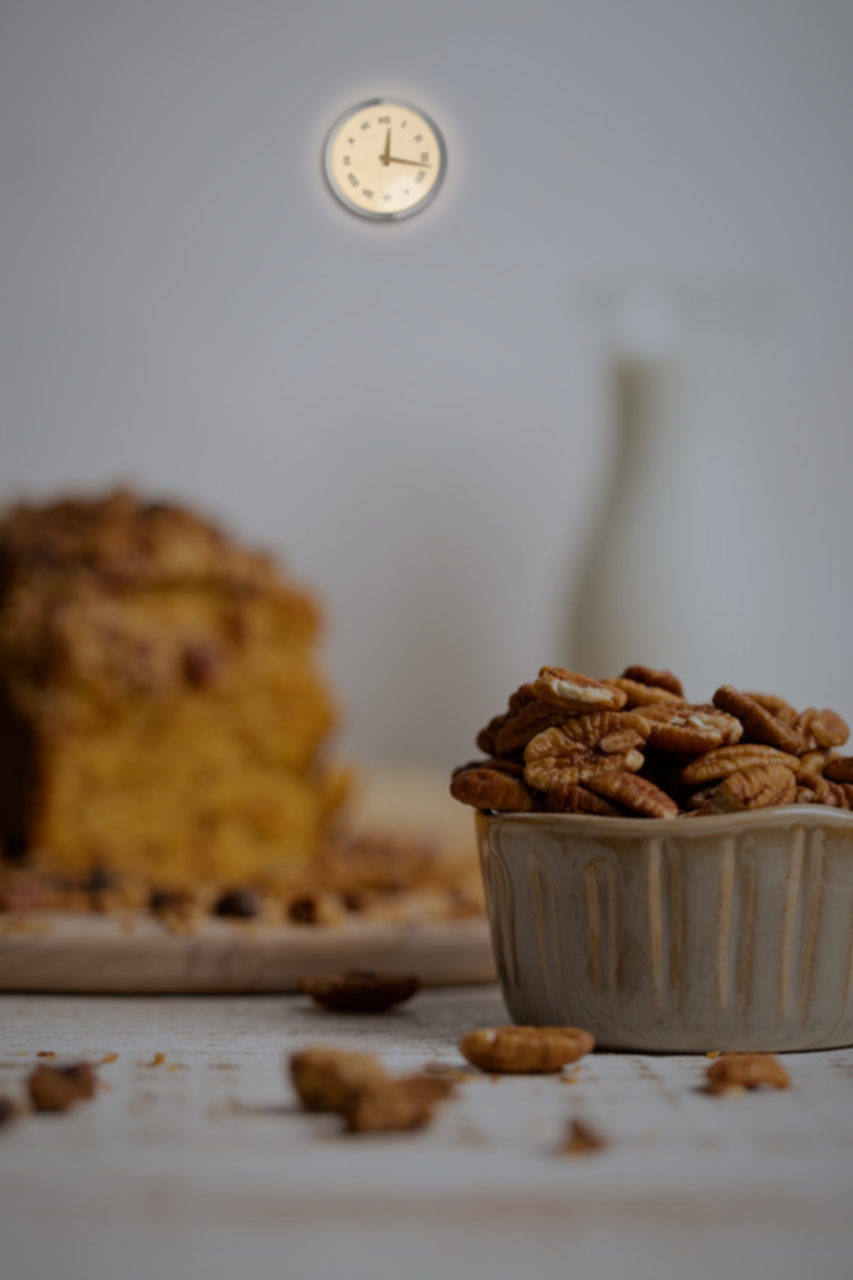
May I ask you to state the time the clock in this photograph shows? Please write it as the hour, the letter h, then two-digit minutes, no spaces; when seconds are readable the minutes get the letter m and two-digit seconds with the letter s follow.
12h17
